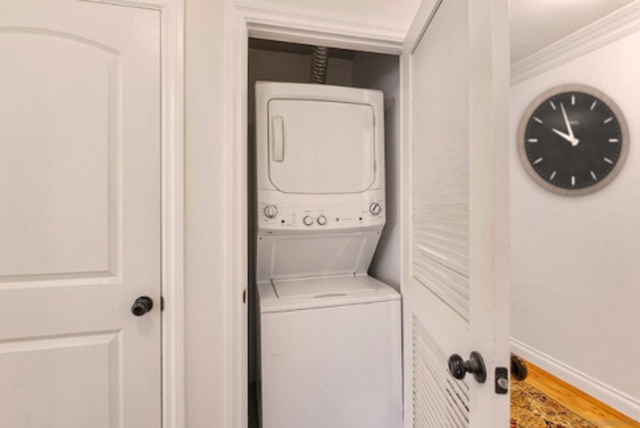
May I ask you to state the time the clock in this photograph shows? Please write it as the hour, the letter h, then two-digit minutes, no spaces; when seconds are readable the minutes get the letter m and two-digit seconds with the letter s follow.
9h57
